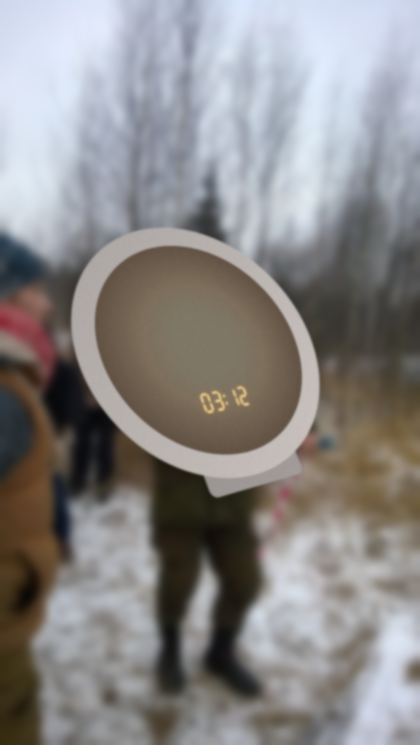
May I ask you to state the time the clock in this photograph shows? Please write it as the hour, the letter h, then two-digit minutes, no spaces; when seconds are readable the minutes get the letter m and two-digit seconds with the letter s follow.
3h12
